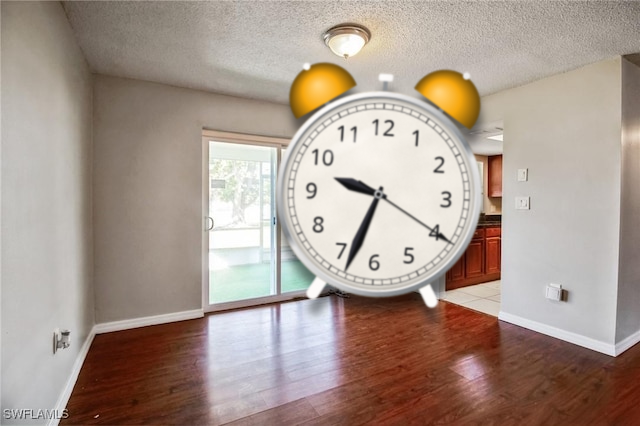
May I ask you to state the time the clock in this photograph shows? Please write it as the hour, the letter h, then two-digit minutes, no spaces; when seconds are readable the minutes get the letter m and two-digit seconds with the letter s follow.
9h33m20s
